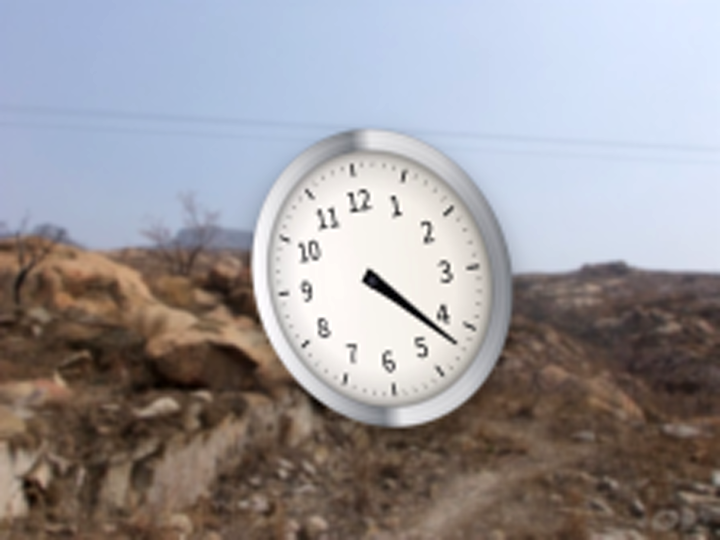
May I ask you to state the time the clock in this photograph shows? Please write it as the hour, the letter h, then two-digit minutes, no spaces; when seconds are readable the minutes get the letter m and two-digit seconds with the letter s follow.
4h22
